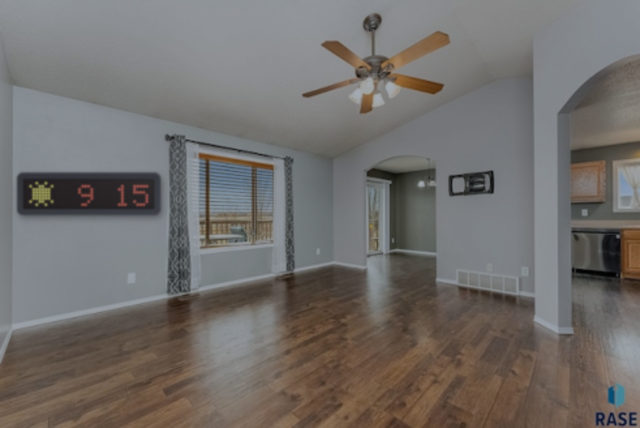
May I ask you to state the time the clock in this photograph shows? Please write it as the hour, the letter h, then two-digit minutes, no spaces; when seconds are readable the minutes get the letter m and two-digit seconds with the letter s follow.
9h15
